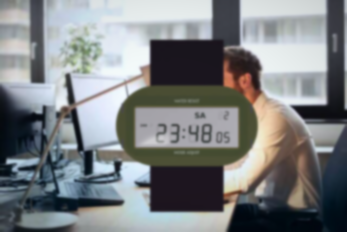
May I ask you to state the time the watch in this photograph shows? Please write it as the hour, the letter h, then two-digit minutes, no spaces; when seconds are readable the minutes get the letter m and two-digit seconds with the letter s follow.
23h48
